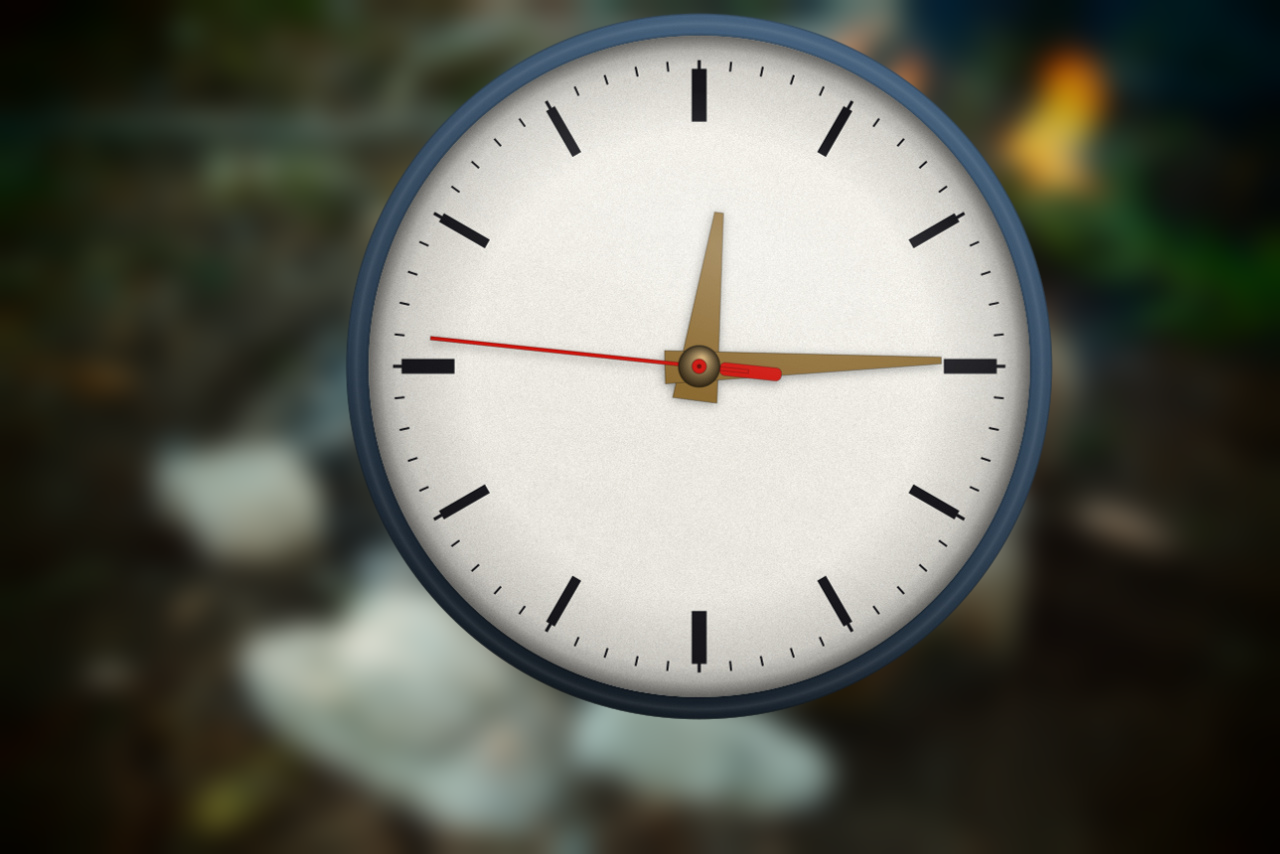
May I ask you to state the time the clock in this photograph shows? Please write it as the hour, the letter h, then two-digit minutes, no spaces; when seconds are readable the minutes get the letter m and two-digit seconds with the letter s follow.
12h14m46s
